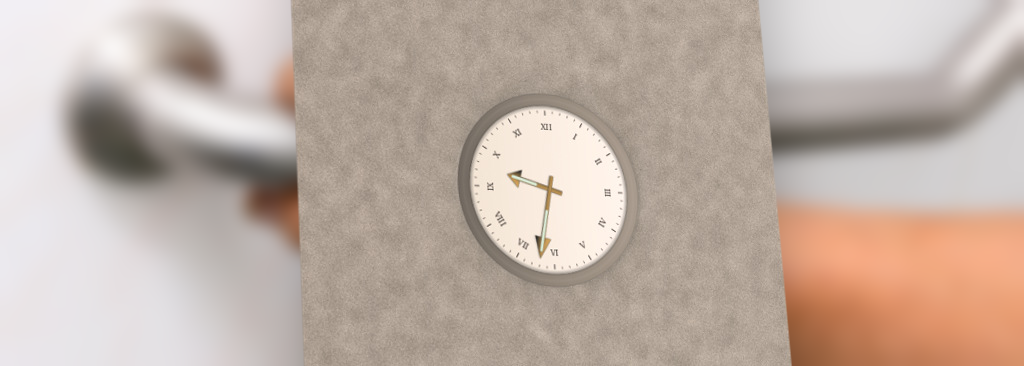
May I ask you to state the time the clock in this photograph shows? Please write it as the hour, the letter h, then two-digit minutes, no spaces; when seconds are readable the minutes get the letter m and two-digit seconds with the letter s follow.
9h32
